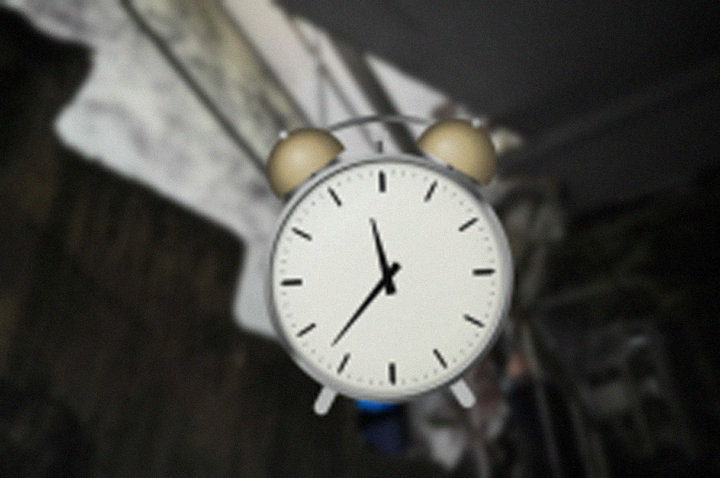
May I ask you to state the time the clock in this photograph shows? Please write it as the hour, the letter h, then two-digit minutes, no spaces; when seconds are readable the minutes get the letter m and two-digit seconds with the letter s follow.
11h37
